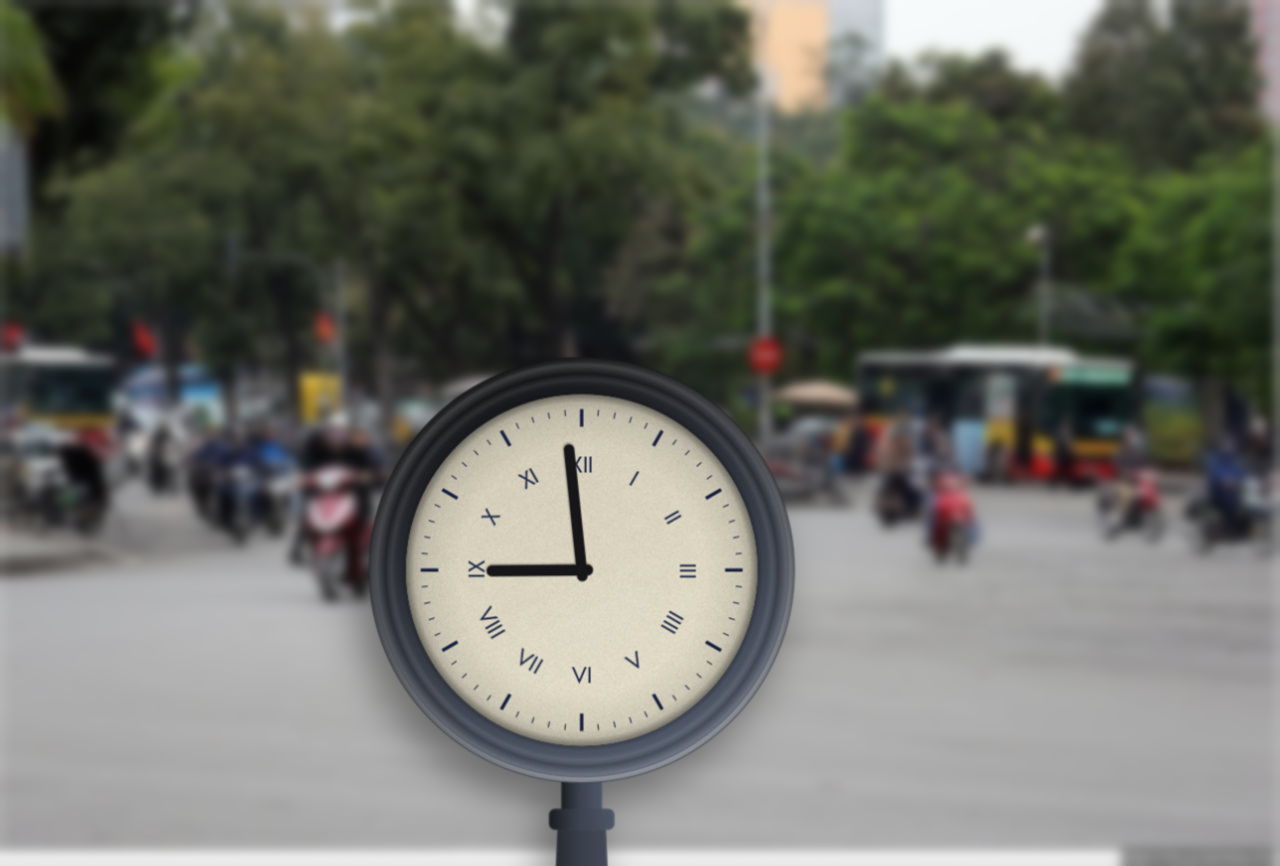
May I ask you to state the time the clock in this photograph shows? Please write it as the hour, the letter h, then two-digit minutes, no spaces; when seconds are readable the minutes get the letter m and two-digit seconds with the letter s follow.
8h59
